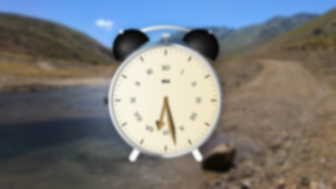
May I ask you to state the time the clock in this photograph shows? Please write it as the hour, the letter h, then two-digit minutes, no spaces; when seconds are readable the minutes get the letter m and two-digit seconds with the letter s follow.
6h28
